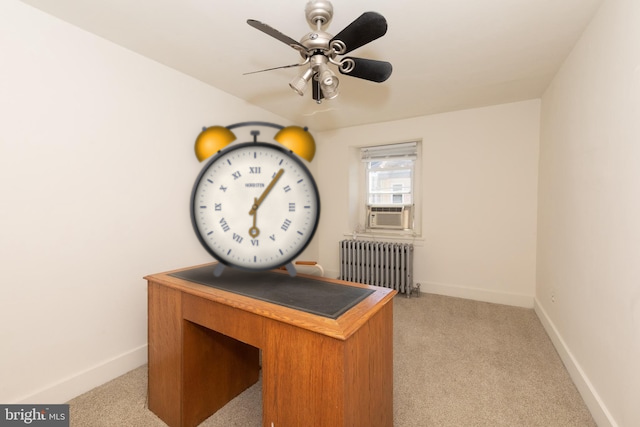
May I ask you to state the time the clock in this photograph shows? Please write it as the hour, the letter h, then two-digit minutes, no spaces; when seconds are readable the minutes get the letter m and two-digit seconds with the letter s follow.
6h06
